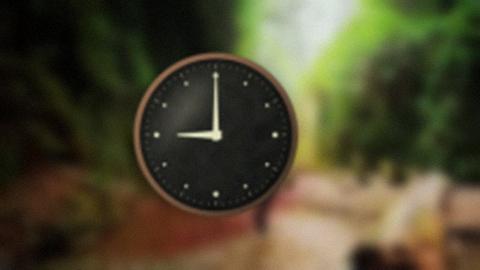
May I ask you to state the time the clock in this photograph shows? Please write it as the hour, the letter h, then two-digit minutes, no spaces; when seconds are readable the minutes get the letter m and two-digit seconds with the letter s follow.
9h00
